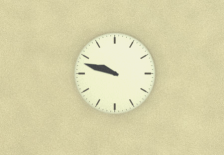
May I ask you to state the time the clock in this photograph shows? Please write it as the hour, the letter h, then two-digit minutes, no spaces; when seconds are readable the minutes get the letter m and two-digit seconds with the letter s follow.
9h48
